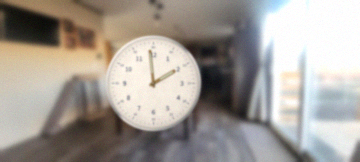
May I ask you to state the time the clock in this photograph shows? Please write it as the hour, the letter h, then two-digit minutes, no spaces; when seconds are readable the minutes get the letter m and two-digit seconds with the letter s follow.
1h59
